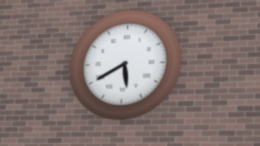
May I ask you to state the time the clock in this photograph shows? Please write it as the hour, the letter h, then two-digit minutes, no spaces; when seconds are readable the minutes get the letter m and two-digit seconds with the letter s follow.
5h40
